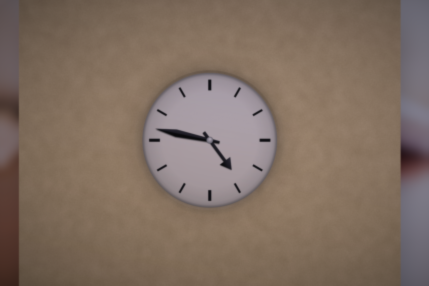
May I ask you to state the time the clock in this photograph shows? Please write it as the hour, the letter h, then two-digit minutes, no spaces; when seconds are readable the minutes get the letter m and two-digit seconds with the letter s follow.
4h47
